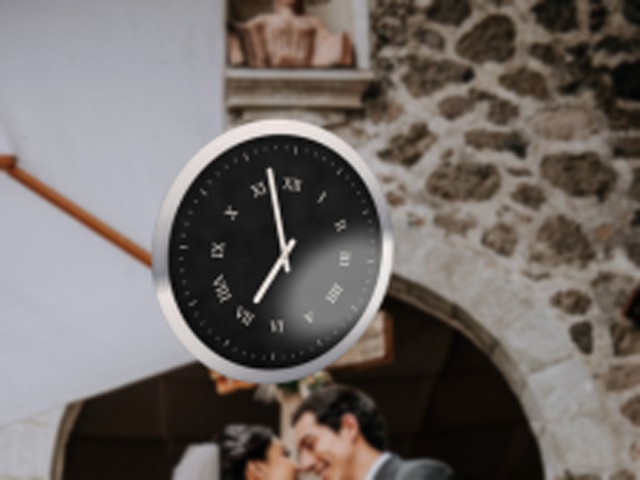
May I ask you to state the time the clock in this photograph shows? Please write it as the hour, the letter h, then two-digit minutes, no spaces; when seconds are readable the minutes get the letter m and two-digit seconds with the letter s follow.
6h57
